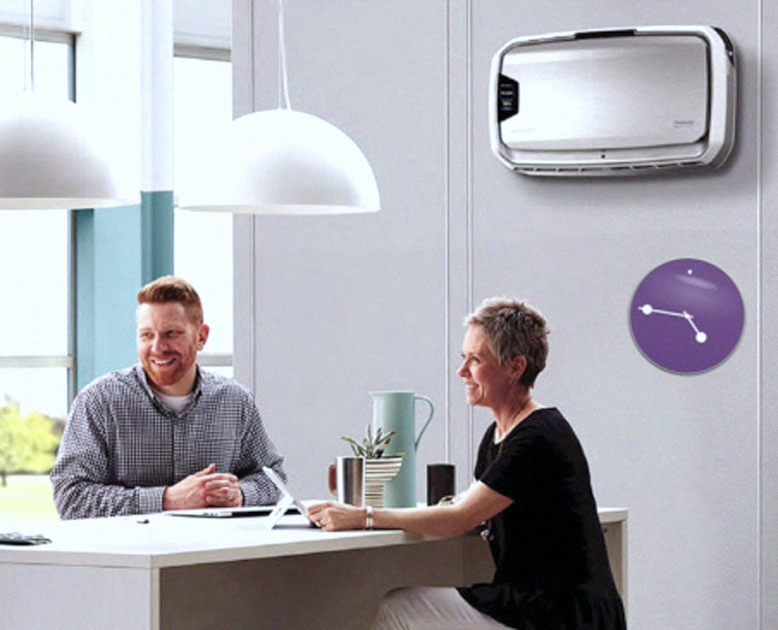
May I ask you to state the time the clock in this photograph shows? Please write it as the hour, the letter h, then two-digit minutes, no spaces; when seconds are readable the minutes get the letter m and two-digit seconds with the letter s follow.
4h46
